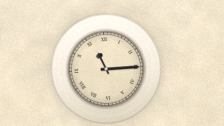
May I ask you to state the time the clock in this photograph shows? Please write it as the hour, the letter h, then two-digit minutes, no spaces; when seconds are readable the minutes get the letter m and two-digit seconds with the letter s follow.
11h15
